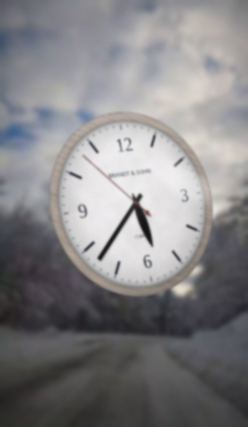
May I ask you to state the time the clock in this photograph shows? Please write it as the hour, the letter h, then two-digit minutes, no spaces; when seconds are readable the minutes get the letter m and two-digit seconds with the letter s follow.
5h37m53s
